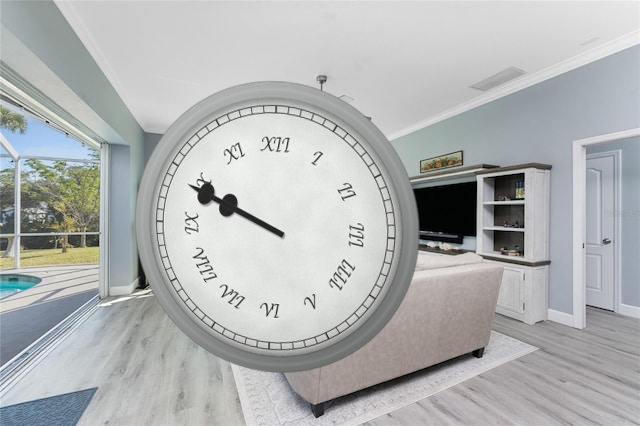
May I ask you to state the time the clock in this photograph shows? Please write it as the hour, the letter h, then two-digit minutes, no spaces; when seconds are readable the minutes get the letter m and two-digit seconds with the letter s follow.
9h49
